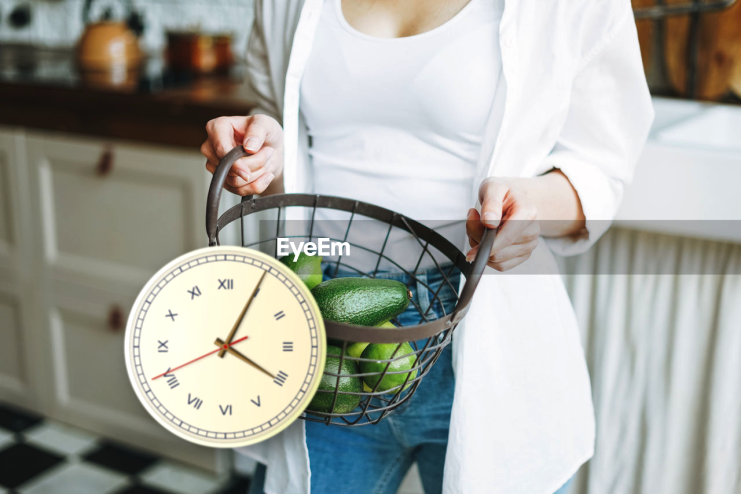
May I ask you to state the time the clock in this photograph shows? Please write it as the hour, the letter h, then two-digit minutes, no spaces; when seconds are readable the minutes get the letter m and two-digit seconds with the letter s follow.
4h04m41s
